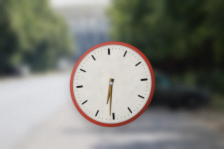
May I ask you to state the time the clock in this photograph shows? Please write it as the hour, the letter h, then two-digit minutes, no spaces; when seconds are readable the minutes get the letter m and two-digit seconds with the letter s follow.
6h31
